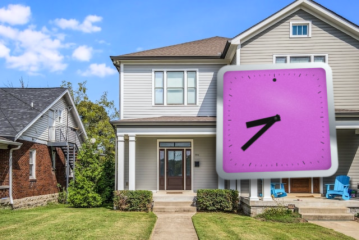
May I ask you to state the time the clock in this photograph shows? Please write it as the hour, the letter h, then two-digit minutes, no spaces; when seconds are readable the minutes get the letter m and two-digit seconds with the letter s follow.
8h38
